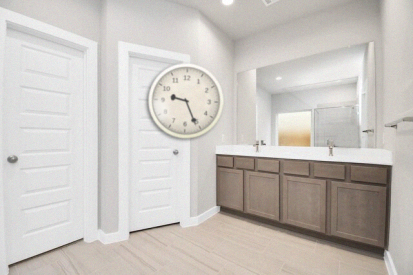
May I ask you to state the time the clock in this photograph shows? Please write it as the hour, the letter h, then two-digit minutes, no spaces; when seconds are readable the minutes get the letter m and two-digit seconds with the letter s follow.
9h26
